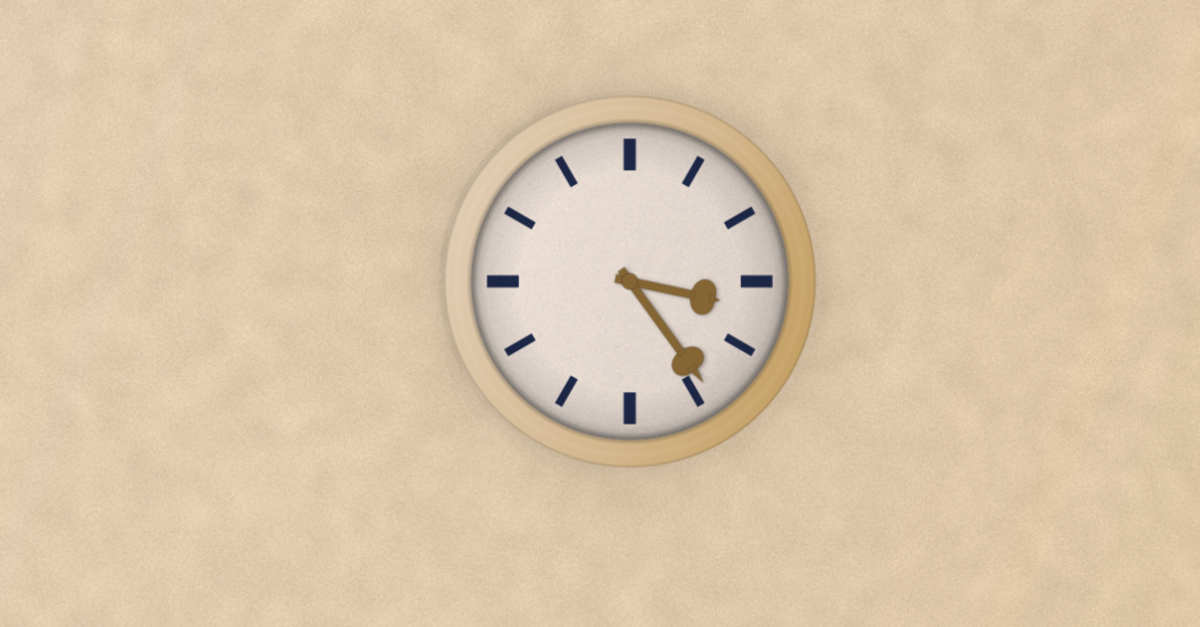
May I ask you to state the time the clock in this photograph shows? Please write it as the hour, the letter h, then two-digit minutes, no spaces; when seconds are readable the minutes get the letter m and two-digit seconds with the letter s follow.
3h24
